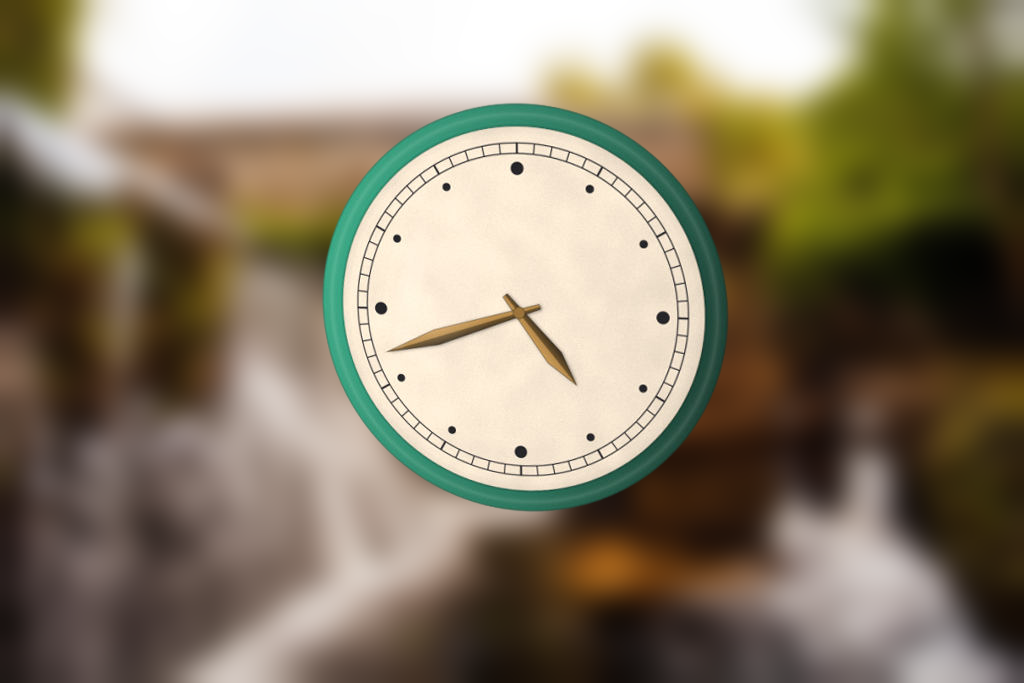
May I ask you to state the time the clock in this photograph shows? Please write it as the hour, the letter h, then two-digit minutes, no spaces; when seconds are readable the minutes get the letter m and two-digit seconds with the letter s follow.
4h42
